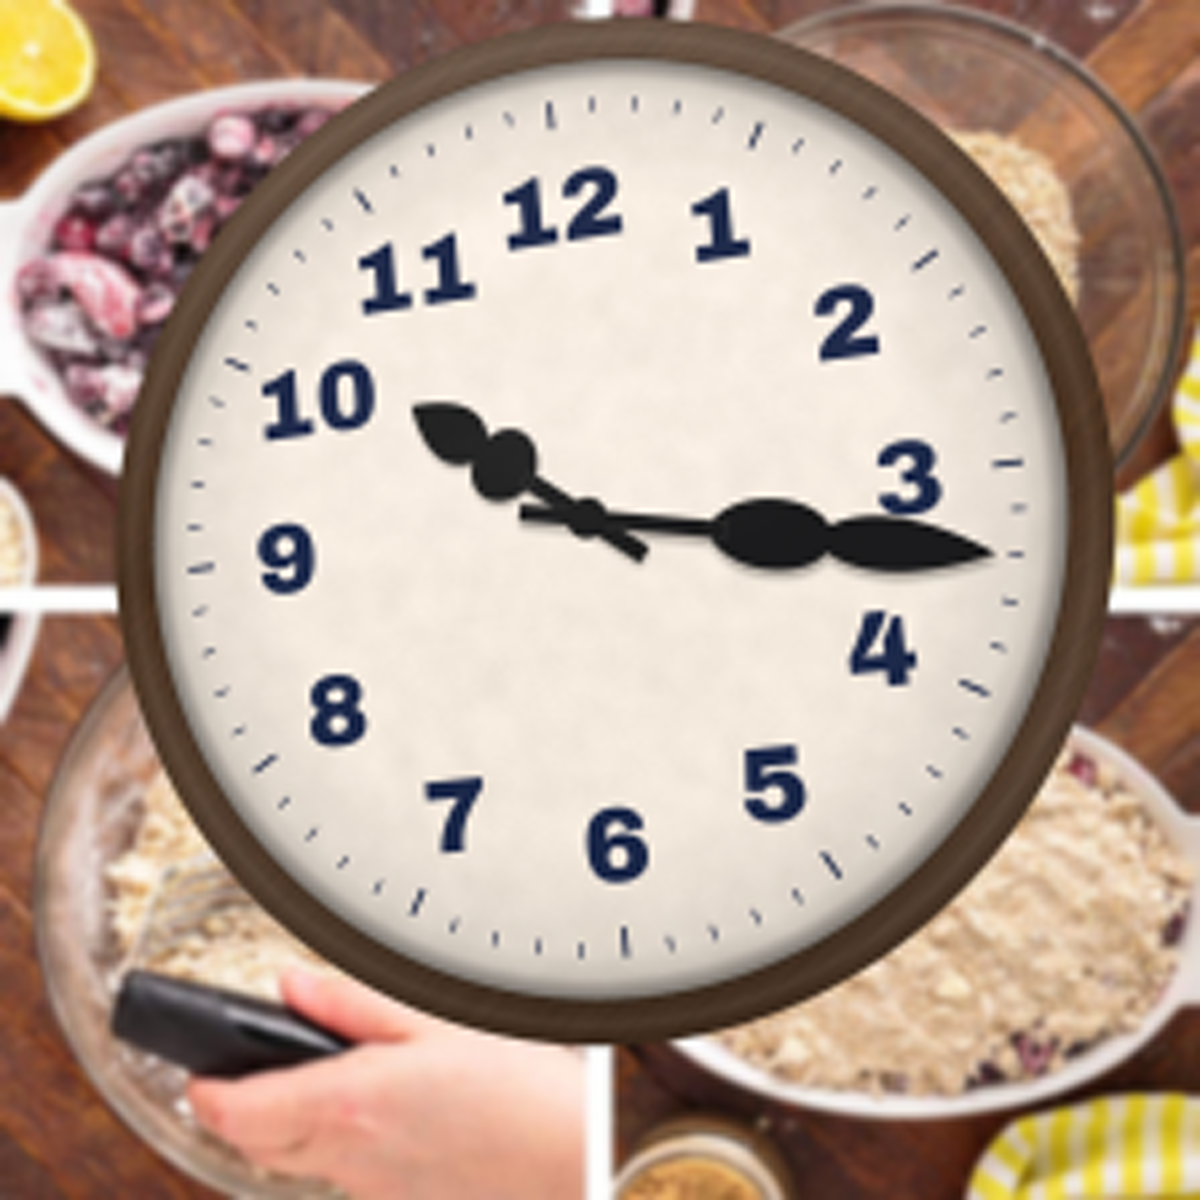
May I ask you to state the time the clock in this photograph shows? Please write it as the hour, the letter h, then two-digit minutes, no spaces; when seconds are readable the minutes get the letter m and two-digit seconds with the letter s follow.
10h17
